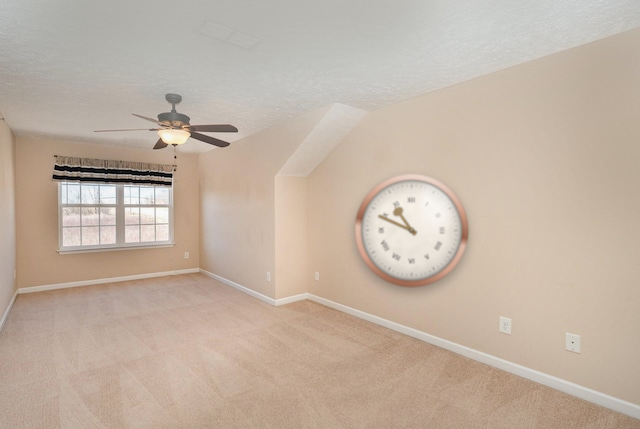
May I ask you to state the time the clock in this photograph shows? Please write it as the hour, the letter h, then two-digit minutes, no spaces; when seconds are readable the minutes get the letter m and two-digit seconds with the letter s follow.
10h49
